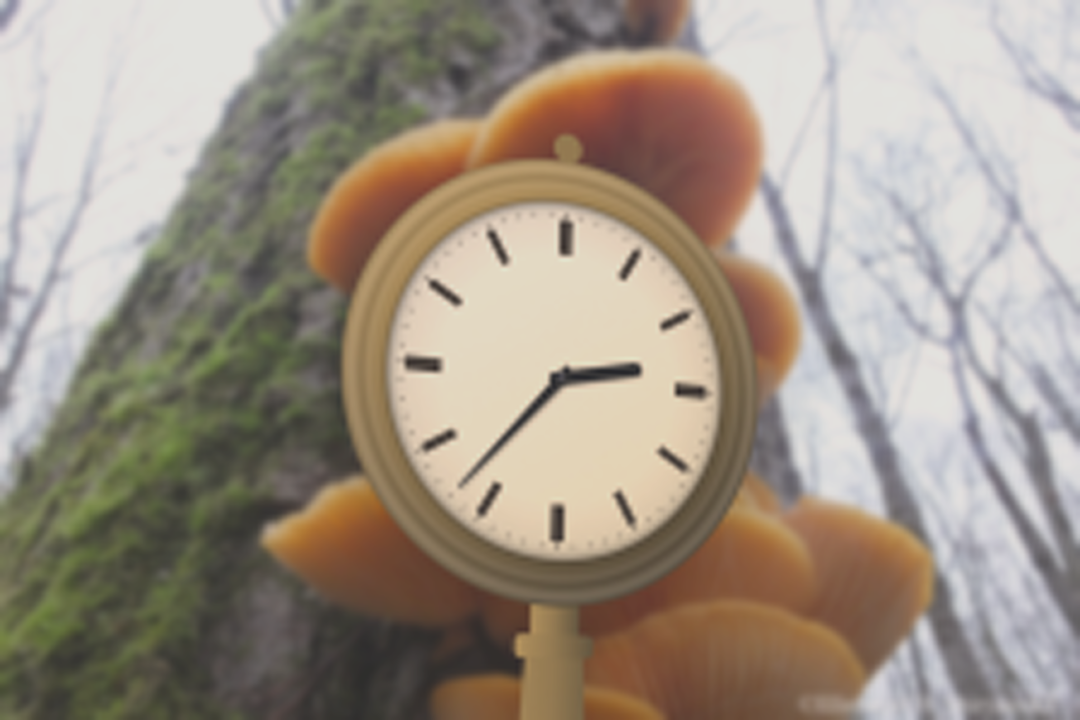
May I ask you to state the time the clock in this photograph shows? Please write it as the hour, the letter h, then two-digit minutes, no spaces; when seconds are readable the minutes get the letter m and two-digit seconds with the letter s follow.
2h37
